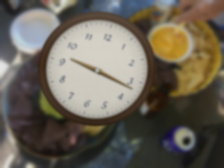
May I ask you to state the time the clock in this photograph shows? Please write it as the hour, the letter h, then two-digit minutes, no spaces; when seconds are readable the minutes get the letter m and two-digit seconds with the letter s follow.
9h17
